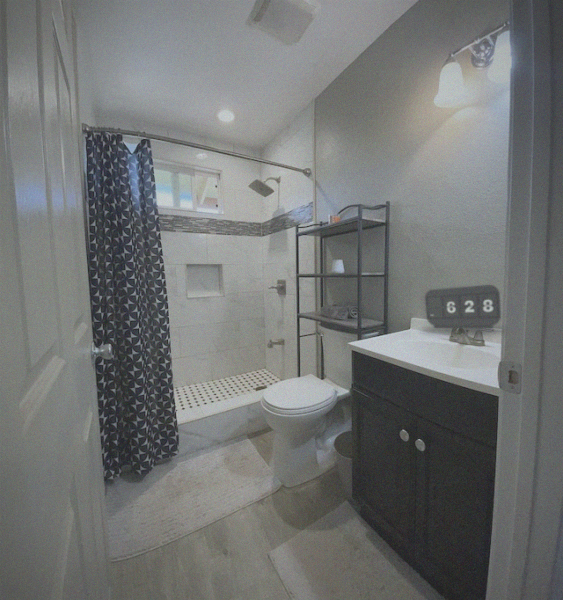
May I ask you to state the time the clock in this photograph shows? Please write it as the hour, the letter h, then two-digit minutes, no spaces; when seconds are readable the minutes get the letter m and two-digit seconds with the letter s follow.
6h28
